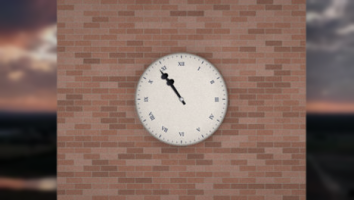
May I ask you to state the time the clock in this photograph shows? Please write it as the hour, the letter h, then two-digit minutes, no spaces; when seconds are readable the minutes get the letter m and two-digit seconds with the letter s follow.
10h54
